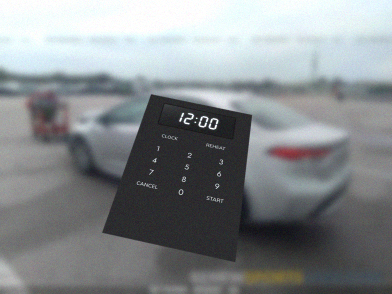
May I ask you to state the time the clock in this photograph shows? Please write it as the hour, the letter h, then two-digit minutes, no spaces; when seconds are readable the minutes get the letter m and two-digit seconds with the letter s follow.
12h00
